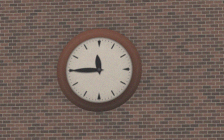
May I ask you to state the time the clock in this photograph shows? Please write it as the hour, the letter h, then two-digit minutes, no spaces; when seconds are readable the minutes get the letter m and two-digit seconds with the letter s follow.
11h45
